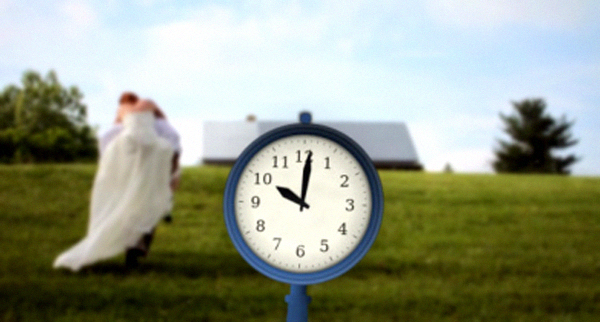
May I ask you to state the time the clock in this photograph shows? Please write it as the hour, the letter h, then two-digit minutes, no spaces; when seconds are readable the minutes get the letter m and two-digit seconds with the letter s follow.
10h01
